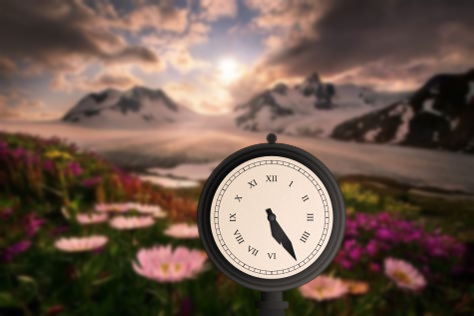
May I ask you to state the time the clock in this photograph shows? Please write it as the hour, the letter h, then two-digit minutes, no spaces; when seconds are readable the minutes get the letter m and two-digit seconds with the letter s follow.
5h25
